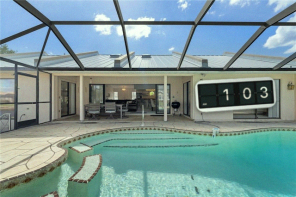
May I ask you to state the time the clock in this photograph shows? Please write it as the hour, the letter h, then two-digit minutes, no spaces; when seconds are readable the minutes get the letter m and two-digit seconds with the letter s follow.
1h03
